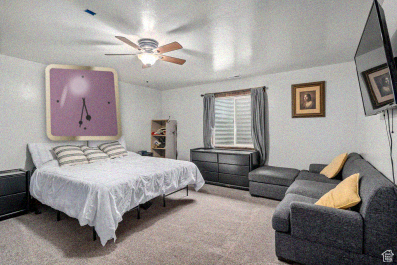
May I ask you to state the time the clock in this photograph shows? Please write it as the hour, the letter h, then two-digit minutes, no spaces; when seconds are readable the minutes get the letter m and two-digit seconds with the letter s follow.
5h32
